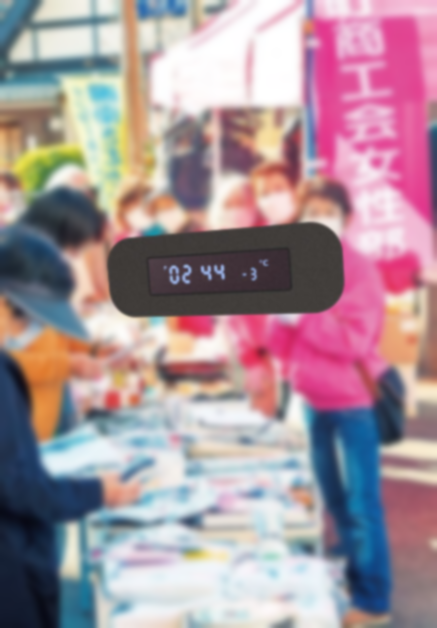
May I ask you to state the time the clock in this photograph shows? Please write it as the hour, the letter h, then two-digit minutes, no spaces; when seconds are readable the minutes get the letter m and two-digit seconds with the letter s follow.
2h44
